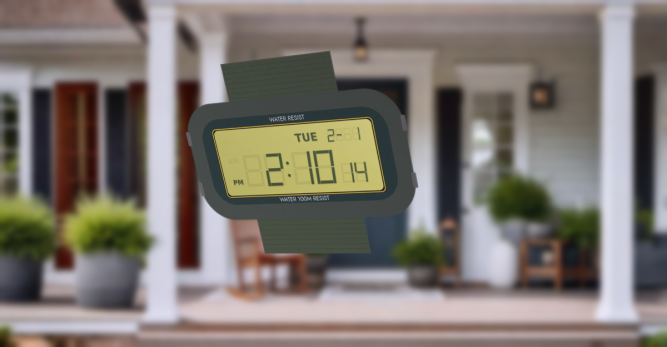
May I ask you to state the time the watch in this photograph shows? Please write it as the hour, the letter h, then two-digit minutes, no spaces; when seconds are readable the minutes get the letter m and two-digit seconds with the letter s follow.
2h10m14s
